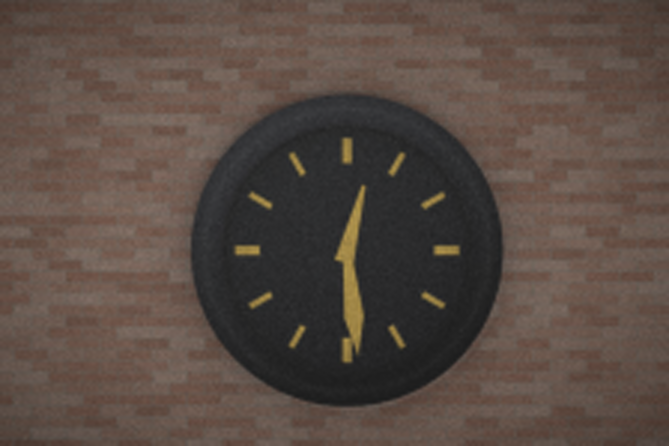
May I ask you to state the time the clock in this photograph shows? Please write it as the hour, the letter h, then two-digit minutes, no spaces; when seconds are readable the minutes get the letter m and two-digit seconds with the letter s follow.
12h29
